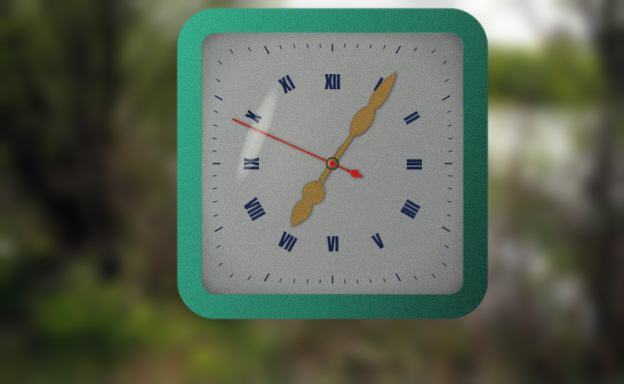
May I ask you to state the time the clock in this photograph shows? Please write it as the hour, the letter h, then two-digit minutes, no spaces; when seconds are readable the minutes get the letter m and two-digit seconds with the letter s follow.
7h05m49s
